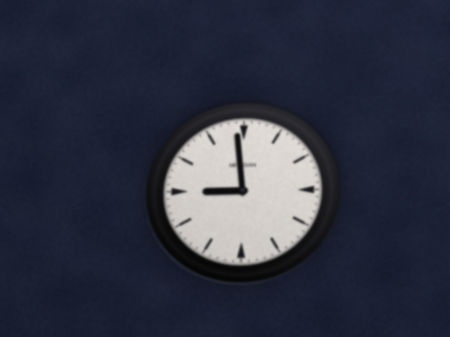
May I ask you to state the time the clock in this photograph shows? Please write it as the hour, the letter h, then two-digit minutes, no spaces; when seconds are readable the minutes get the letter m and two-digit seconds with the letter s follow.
8h59
